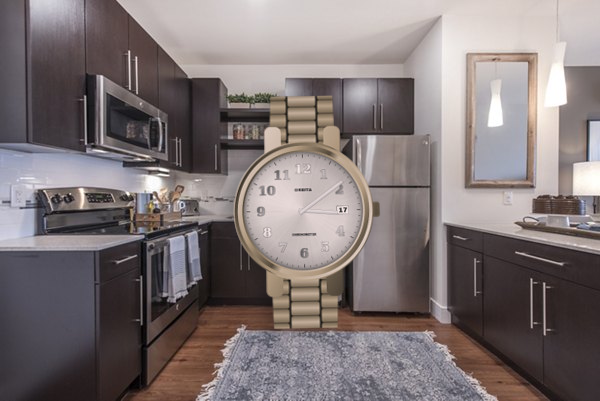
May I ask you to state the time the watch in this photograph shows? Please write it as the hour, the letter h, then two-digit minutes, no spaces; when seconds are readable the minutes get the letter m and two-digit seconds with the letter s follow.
3h09
